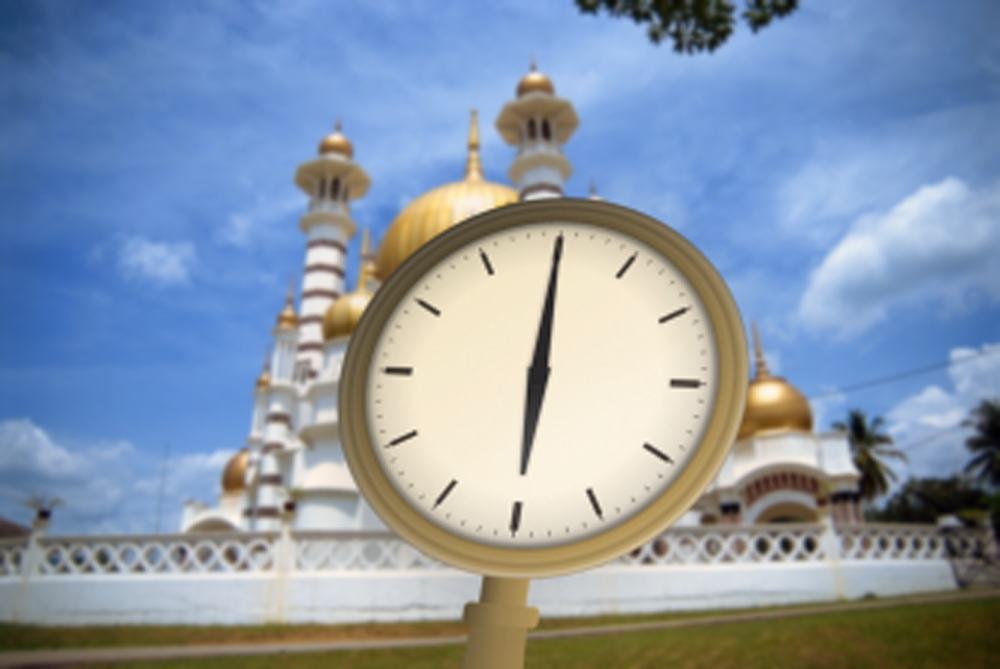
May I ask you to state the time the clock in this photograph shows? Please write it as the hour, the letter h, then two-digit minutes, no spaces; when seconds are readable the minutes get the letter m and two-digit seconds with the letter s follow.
6h00
